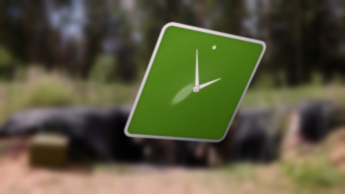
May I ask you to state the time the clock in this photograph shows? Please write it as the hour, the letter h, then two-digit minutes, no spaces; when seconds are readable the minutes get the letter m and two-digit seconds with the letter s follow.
1h56
